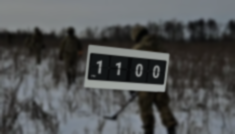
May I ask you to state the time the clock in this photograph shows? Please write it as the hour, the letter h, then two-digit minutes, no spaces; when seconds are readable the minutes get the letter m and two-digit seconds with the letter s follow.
11h00
